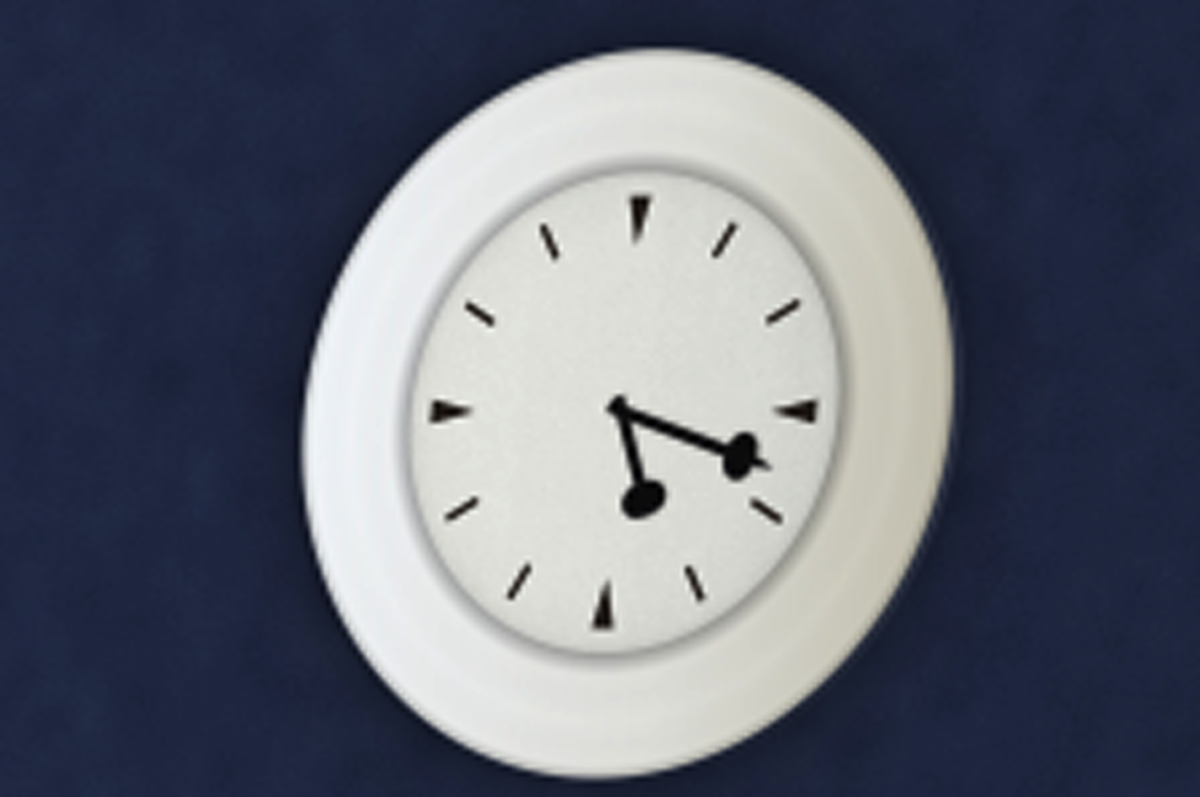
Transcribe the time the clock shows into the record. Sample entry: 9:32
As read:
5:18
